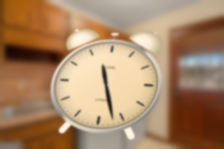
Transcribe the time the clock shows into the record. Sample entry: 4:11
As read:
11:27
